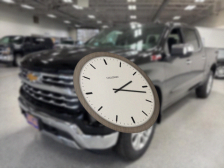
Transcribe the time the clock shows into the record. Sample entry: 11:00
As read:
2:17
